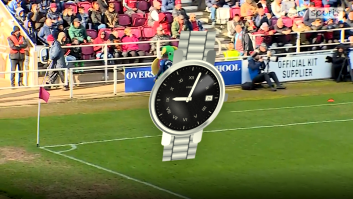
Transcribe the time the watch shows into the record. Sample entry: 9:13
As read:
9:03
